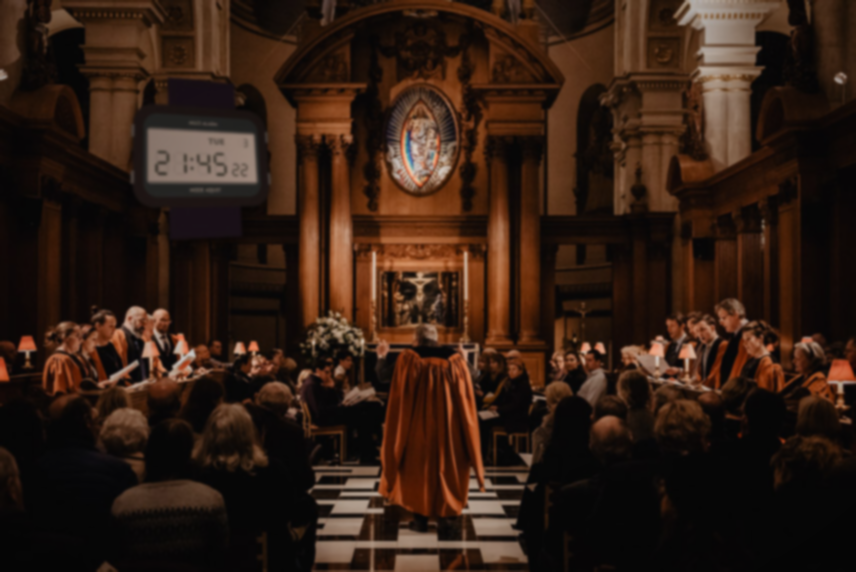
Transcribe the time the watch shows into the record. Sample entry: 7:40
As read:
21:45
